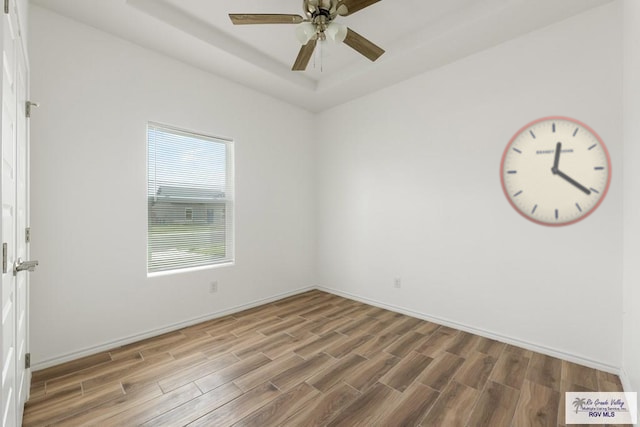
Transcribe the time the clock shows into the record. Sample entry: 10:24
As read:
12:21
